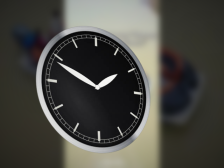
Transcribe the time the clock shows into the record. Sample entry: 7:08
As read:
1:49
